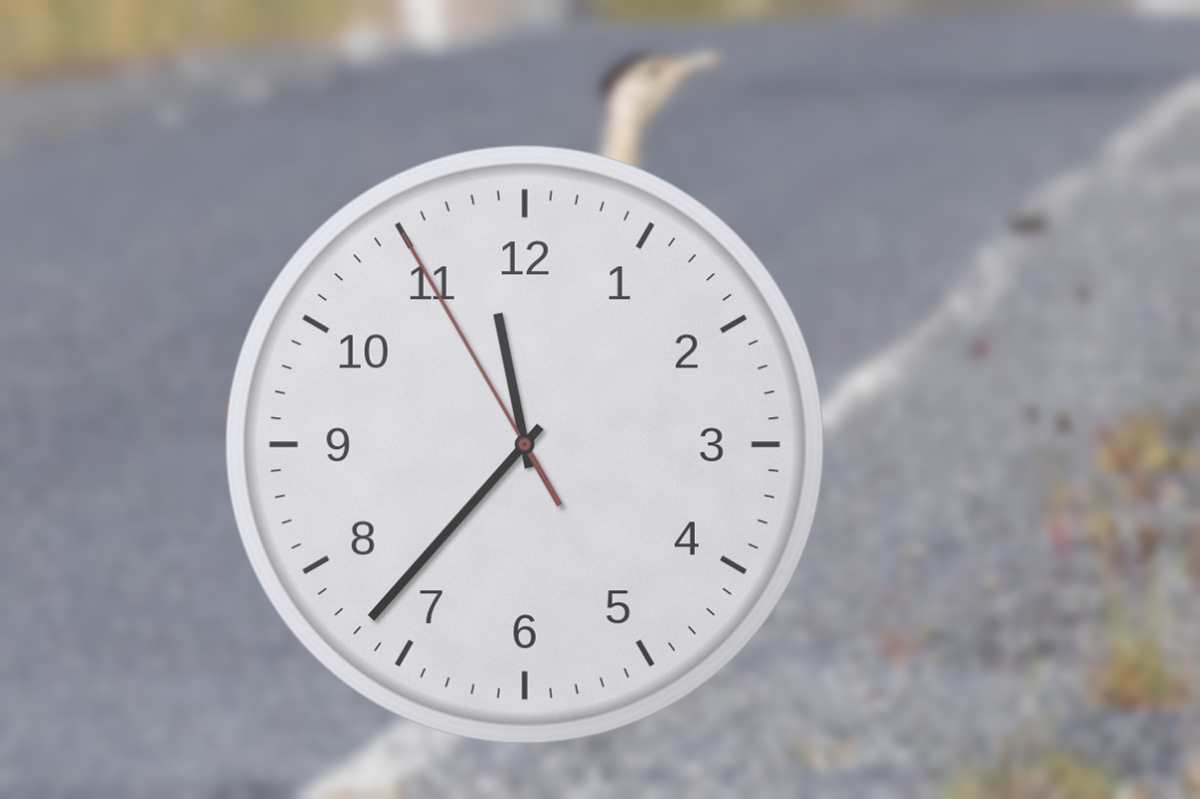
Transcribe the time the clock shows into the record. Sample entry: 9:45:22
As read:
11:36:55
